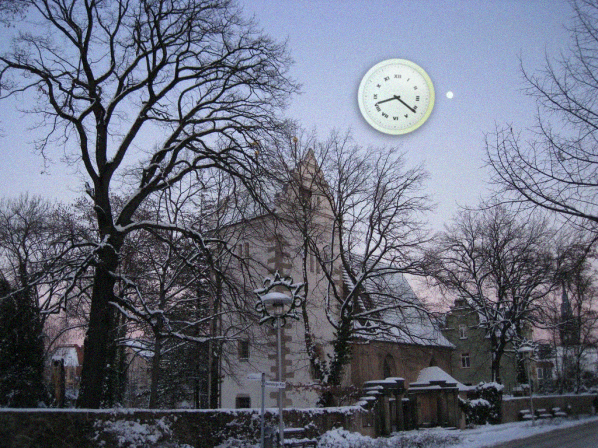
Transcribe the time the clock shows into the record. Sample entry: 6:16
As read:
8:21
